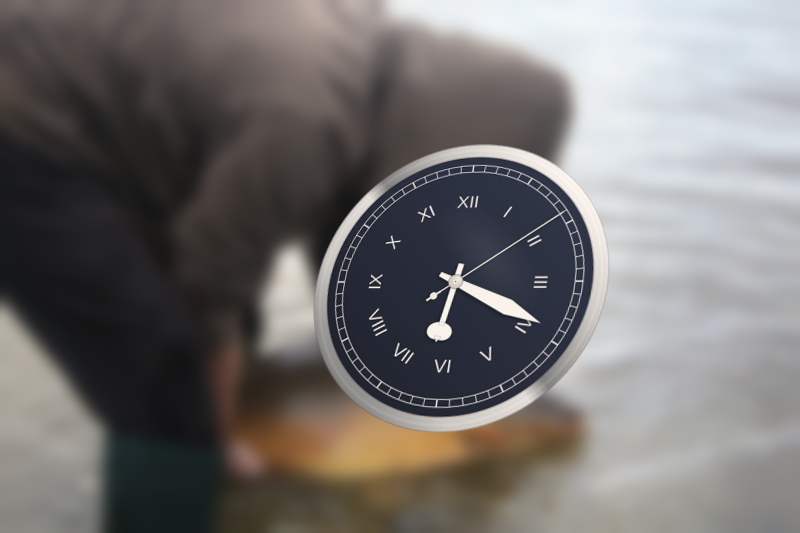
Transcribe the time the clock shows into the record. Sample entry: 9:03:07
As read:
6:19:09
